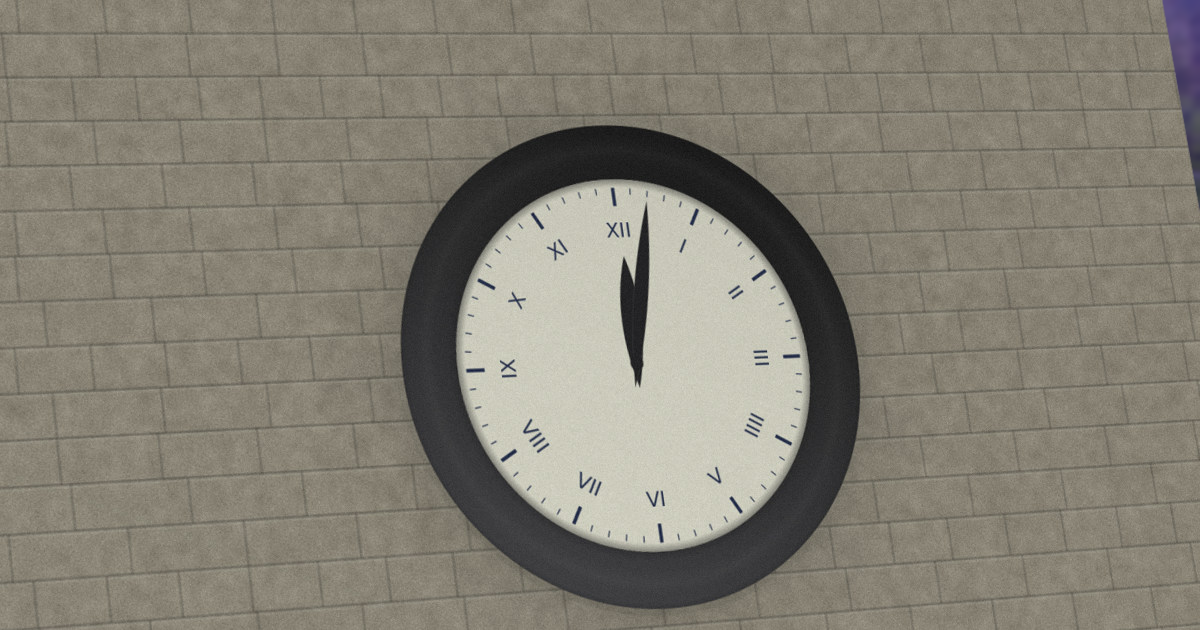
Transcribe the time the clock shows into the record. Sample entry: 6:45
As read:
12:02
